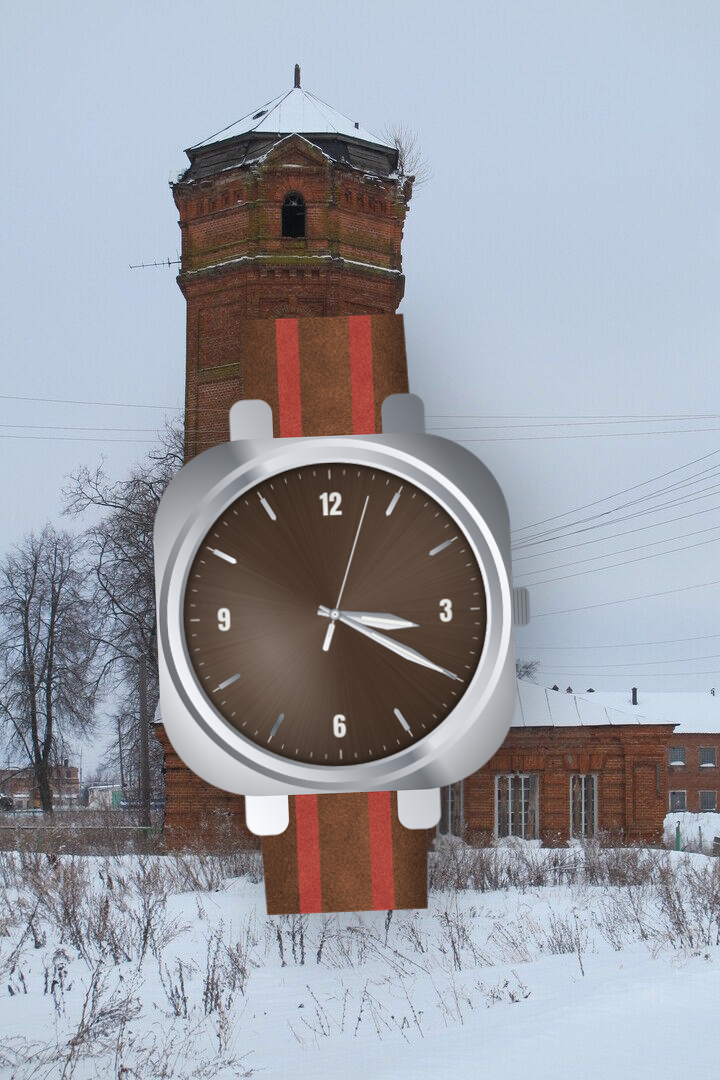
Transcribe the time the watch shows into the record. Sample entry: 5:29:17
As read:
3:20:03
